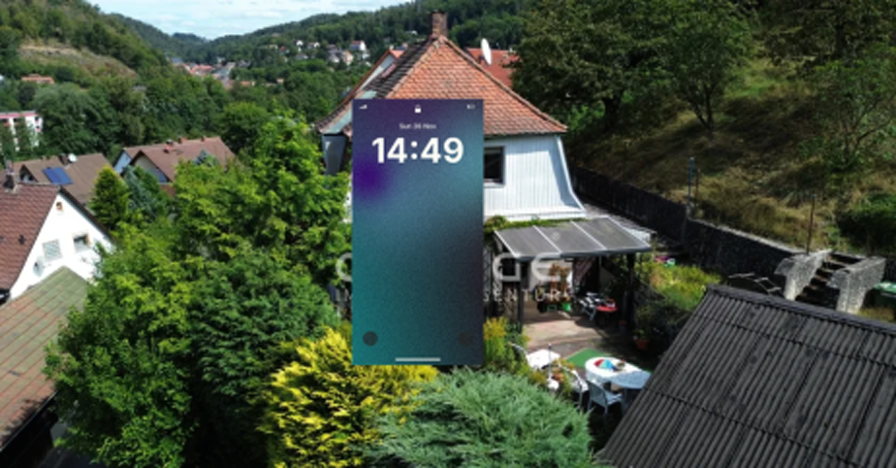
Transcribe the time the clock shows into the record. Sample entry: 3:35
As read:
14:49
